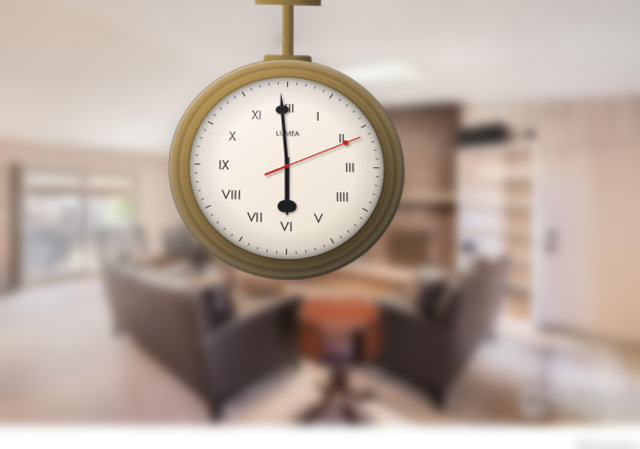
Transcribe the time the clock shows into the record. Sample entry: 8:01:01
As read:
5:59:11
